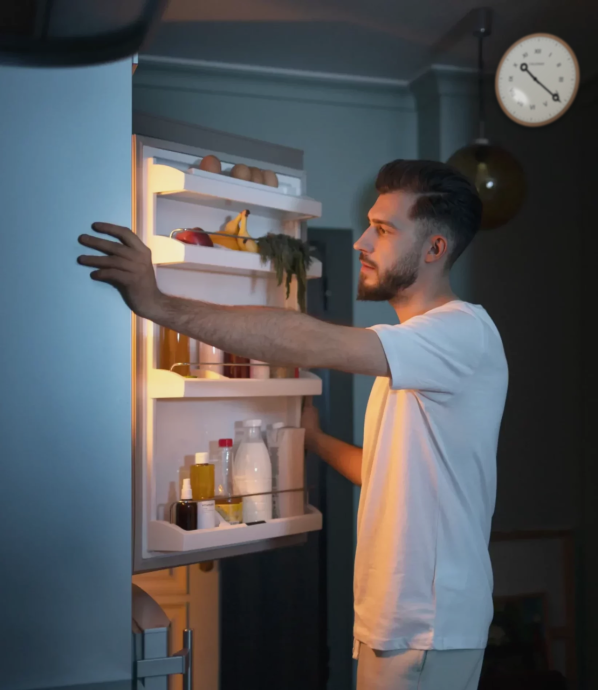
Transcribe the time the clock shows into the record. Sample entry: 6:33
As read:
10:21
